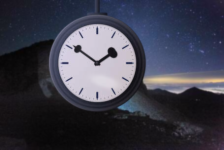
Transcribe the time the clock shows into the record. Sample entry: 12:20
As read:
1:51
